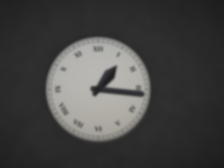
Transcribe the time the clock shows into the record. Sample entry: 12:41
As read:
1:16
